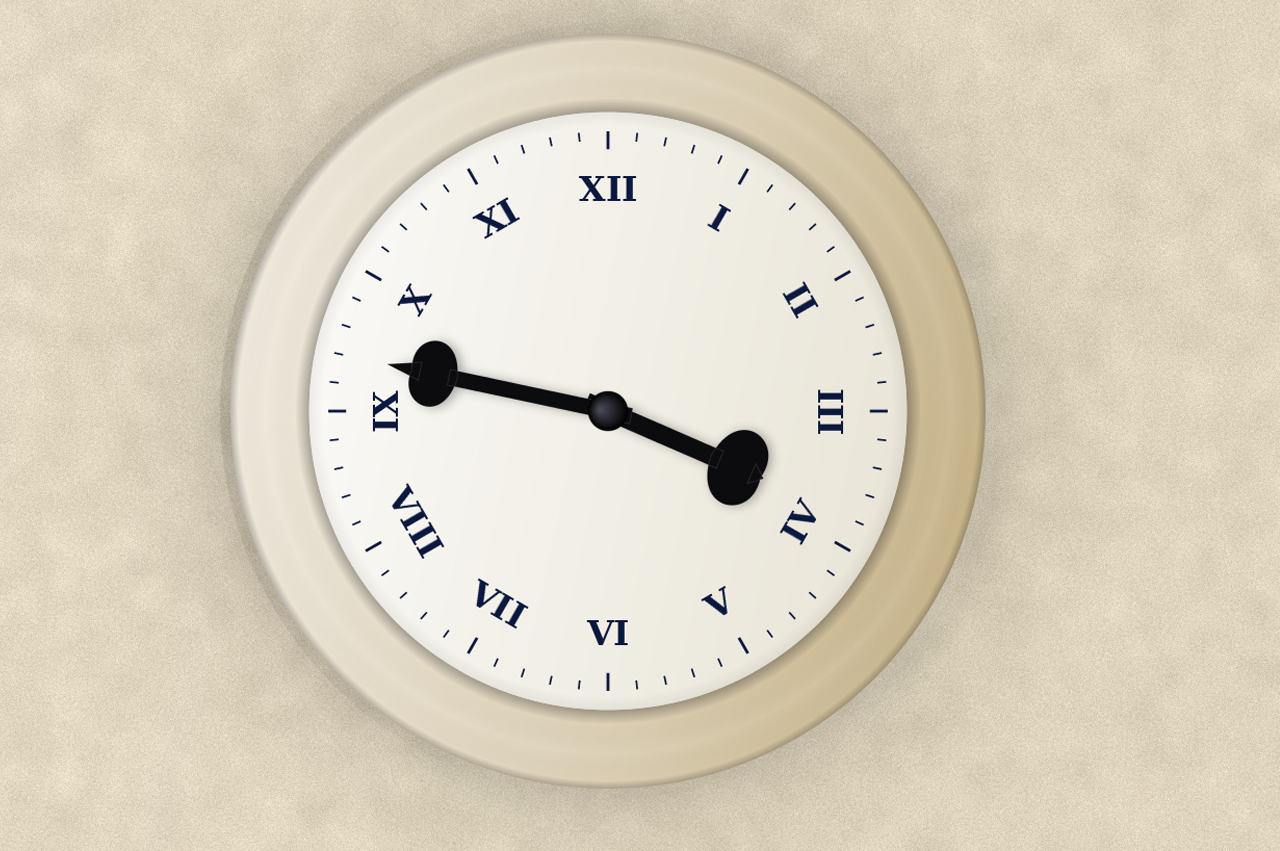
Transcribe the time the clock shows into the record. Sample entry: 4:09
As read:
3:47
